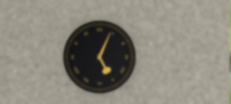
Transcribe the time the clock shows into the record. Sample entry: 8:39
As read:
5:04
